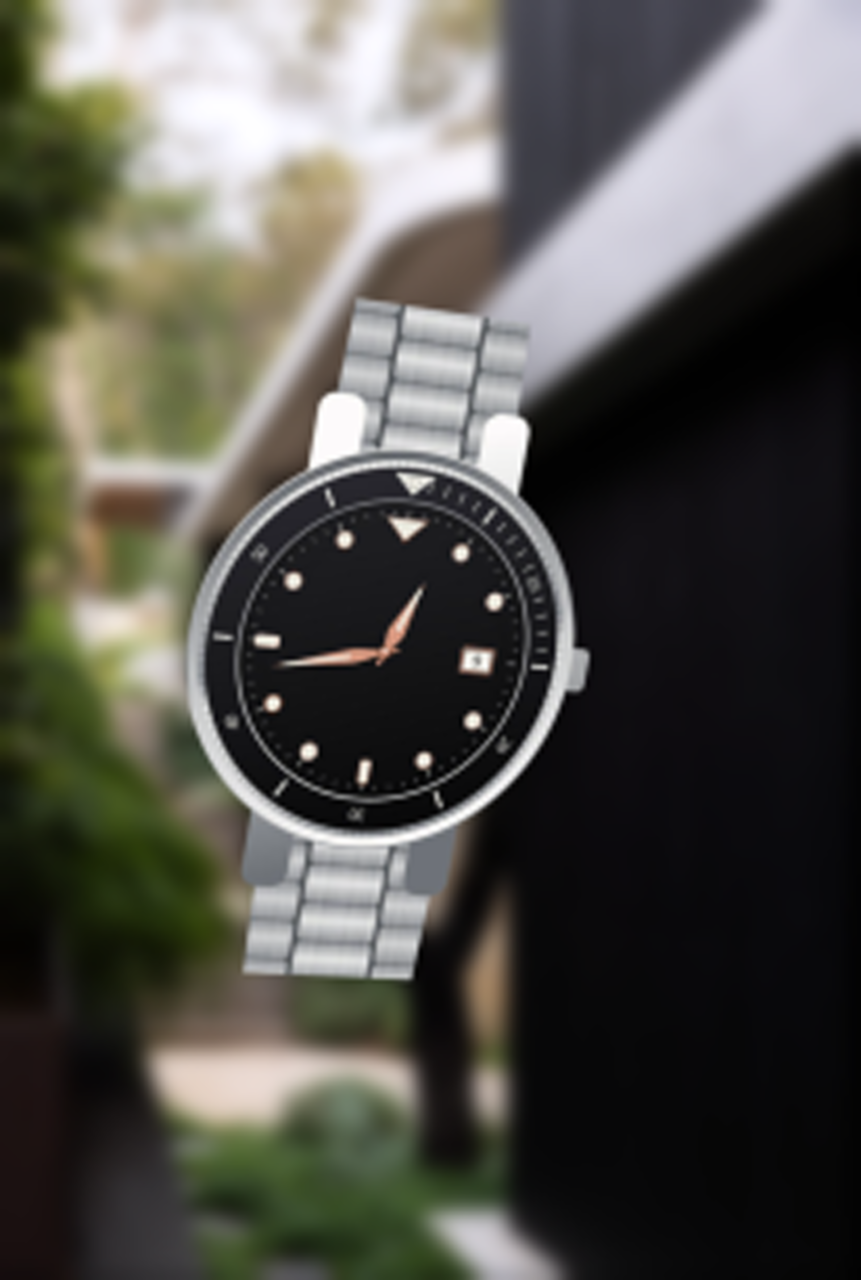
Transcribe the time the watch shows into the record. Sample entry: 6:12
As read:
12:43
